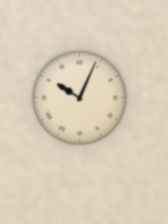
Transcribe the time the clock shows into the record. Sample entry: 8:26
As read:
10:04
